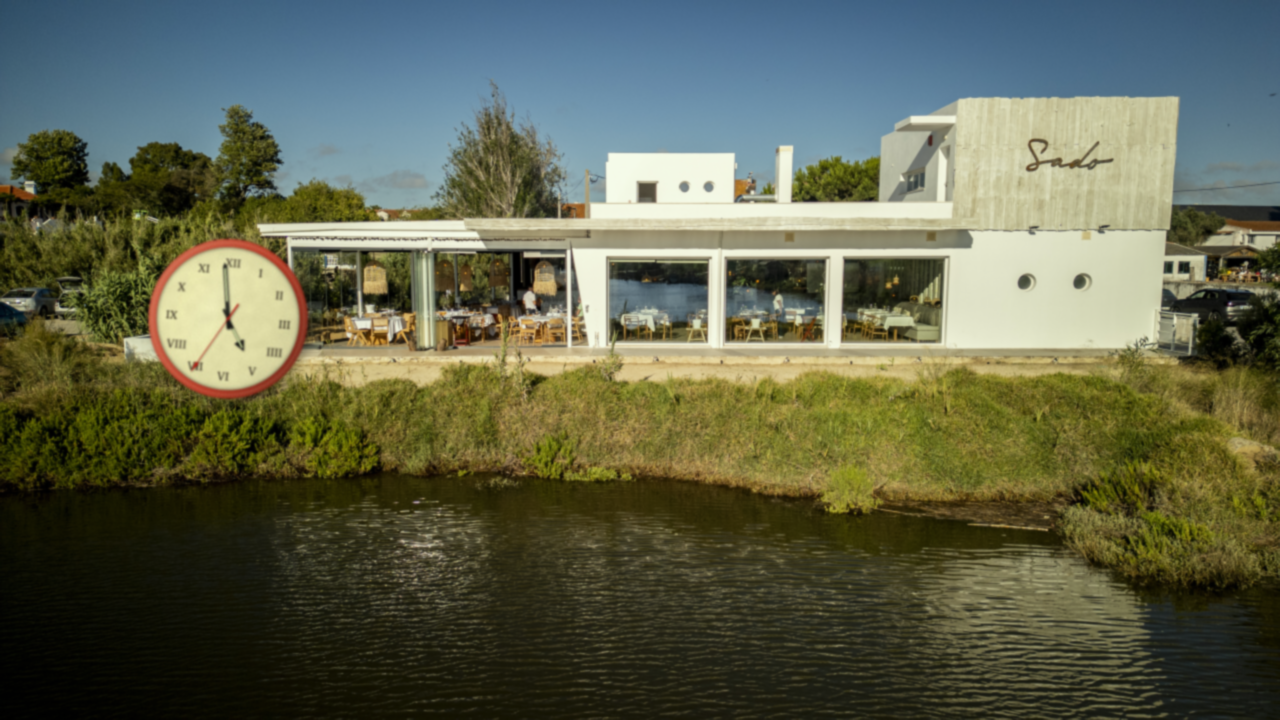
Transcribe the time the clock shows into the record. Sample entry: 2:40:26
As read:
4:58:35
